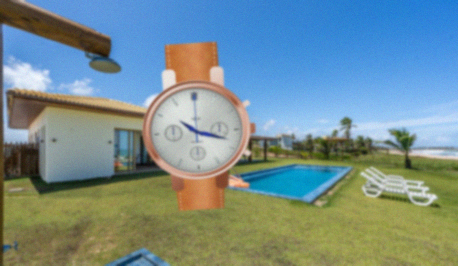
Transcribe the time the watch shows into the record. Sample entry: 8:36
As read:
10:18
